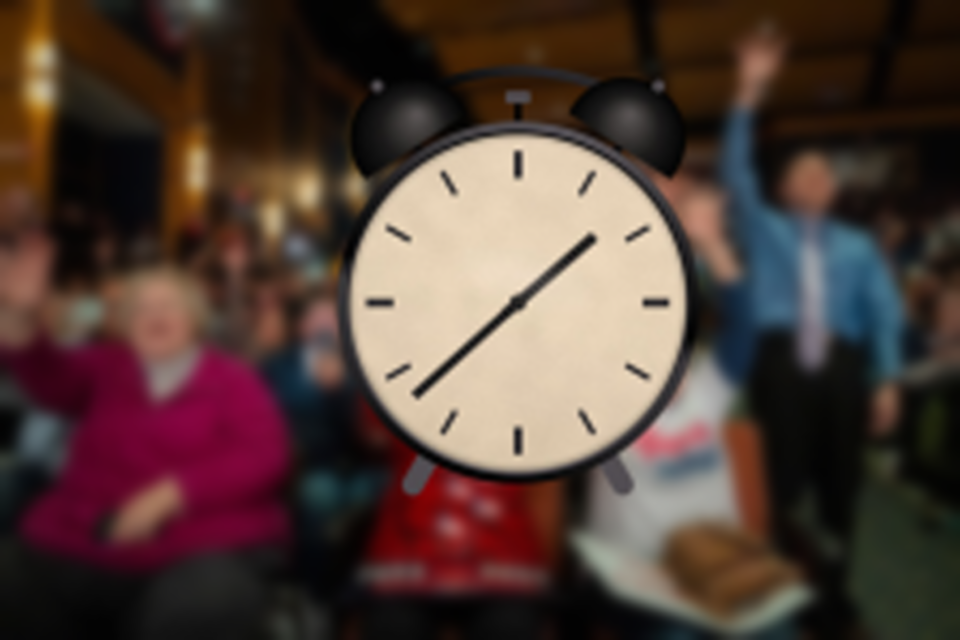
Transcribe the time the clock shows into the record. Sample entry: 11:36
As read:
1:38
